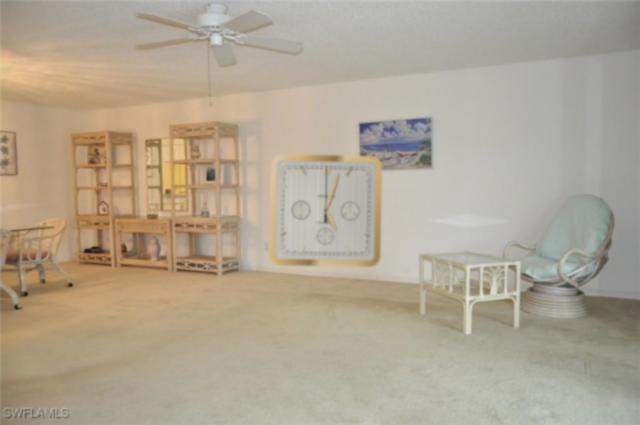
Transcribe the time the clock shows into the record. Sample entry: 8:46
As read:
5:03
